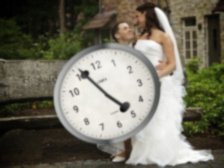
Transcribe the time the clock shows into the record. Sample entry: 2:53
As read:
4:56
